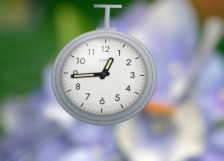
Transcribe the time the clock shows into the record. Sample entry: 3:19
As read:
12:44
